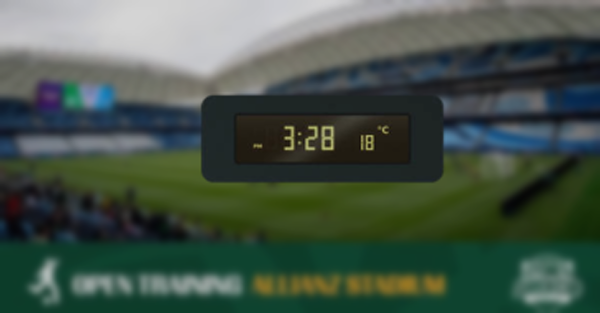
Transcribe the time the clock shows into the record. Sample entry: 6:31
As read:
3:28
